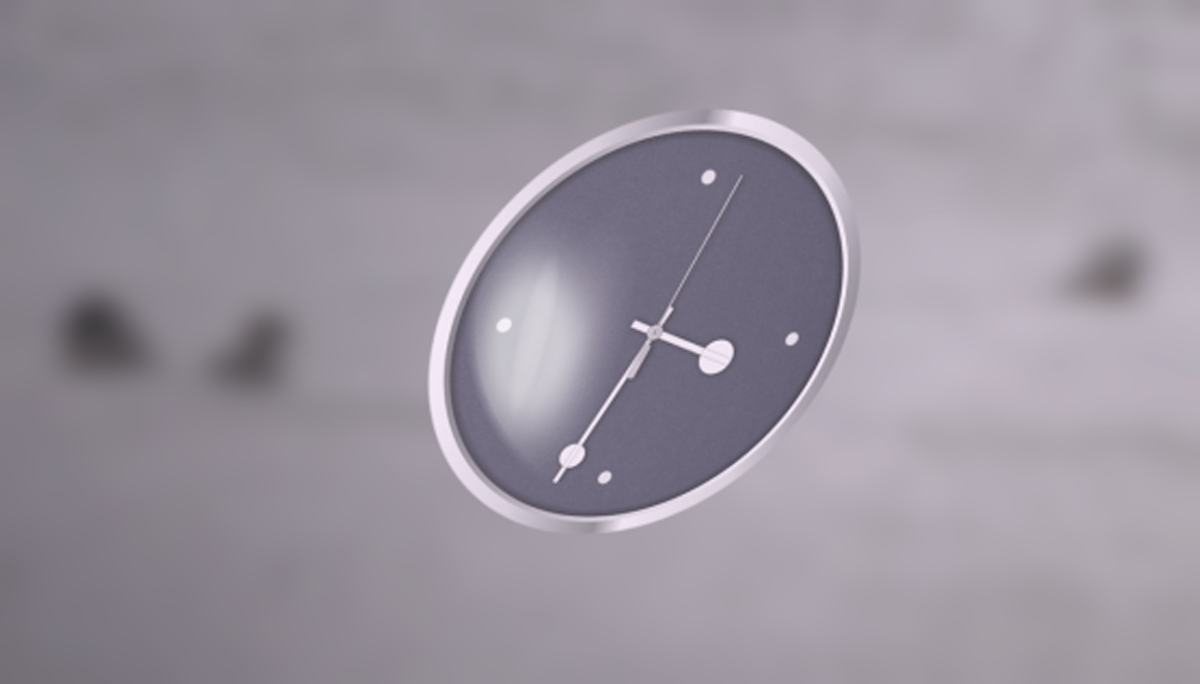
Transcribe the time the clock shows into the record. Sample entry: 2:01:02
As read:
3:33:02
